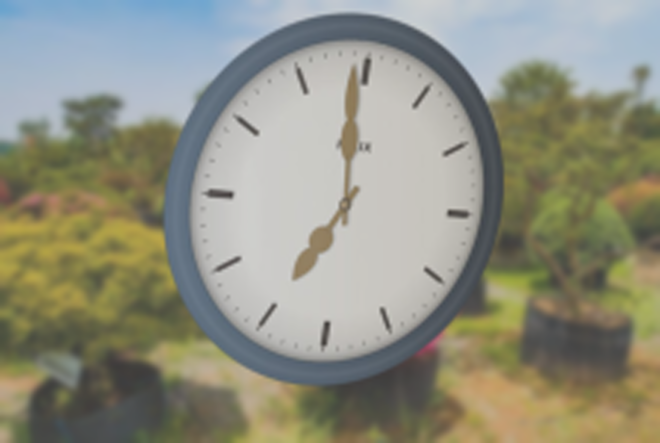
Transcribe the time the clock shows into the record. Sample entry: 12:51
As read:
6:59
